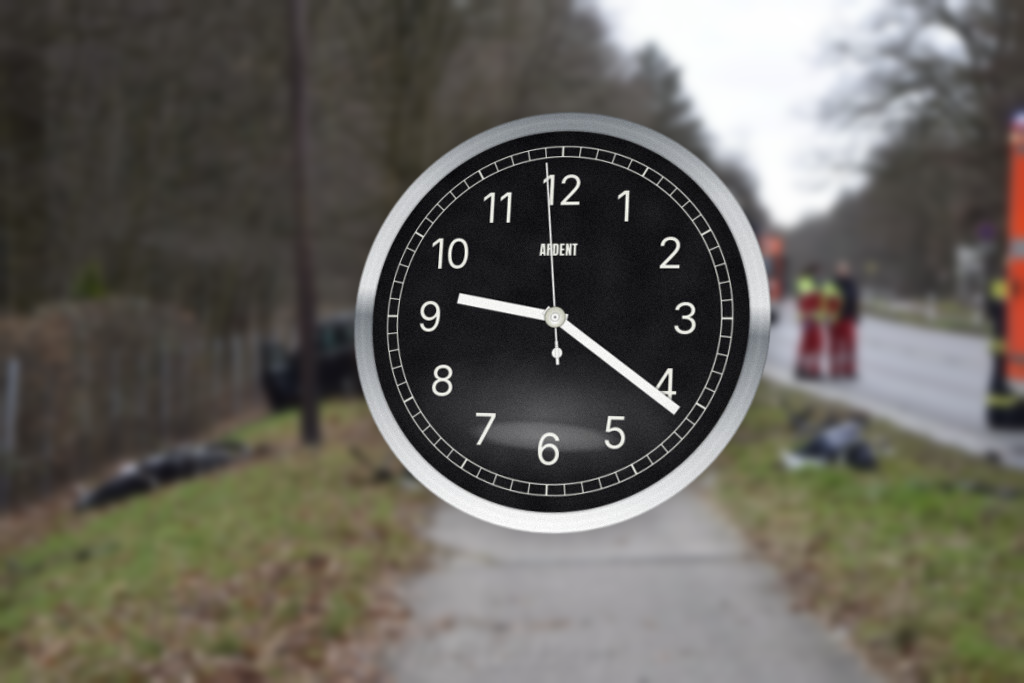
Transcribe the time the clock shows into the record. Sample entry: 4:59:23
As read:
9:20:59
